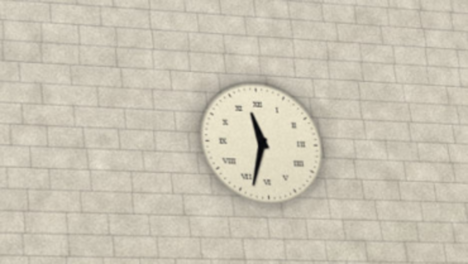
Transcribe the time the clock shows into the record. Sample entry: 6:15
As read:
11:33
